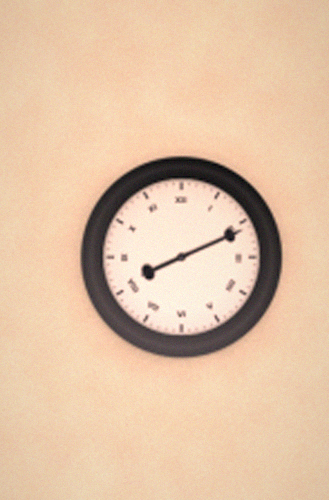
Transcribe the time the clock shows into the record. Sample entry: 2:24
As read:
8:11
